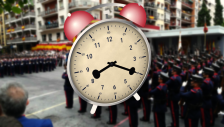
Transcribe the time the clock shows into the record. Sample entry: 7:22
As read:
8:20
